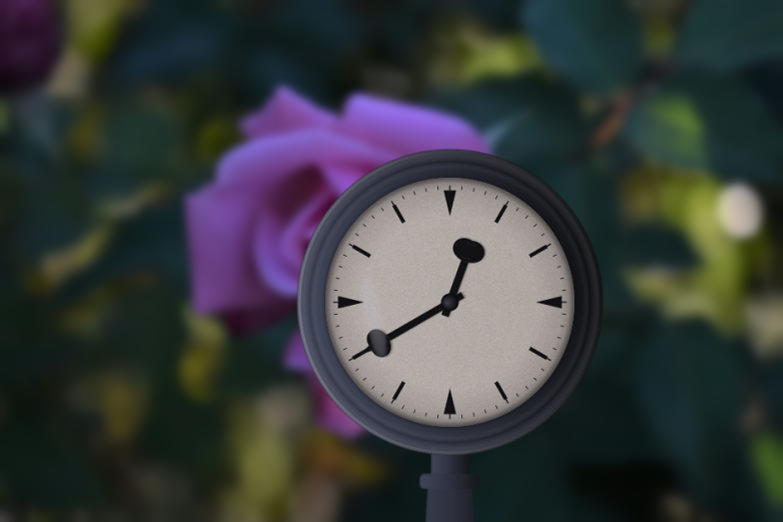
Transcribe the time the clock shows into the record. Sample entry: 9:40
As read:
12:40
